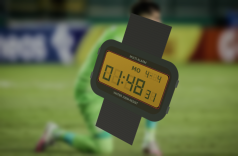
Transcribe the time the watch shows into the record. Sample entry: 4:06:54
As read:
1:48:31
